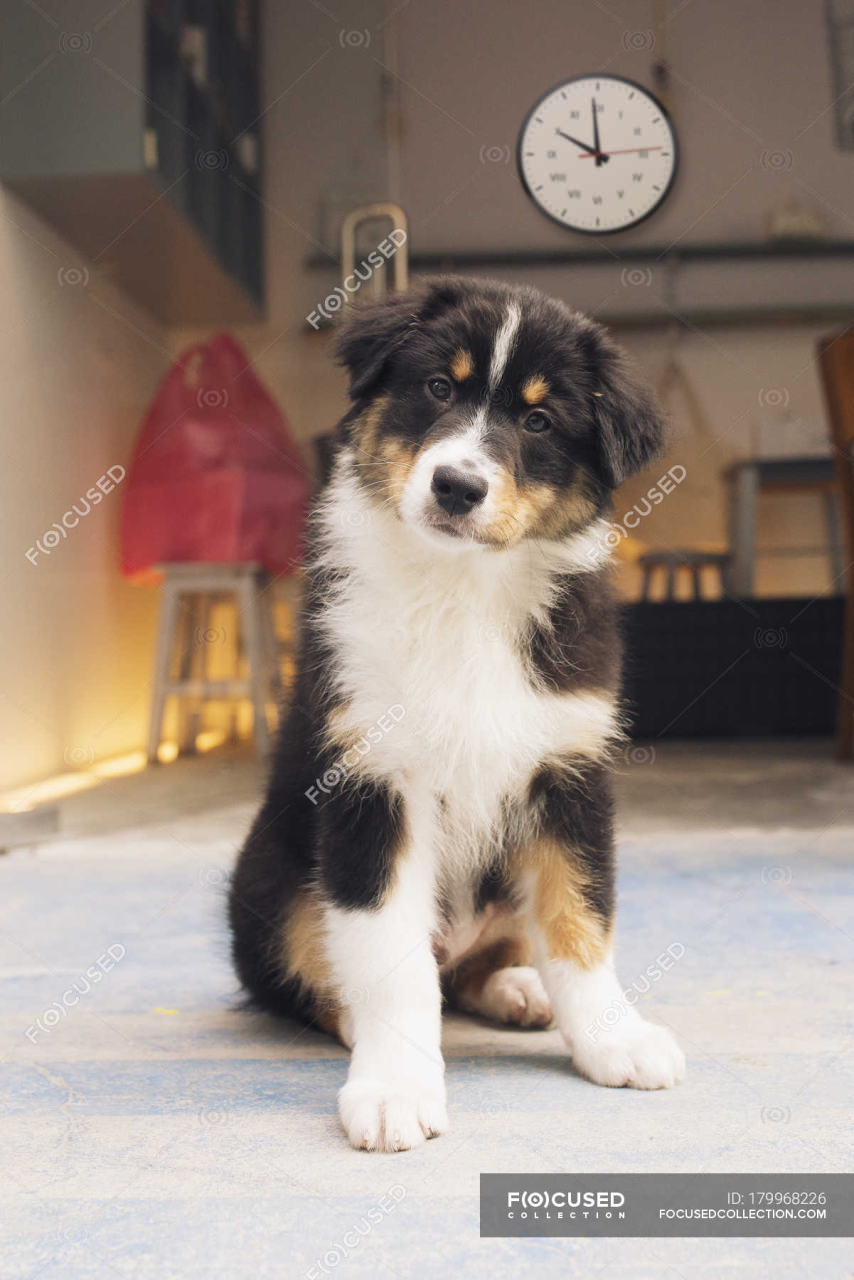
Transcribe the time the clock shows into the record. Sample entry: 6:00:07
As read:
9:59:14
